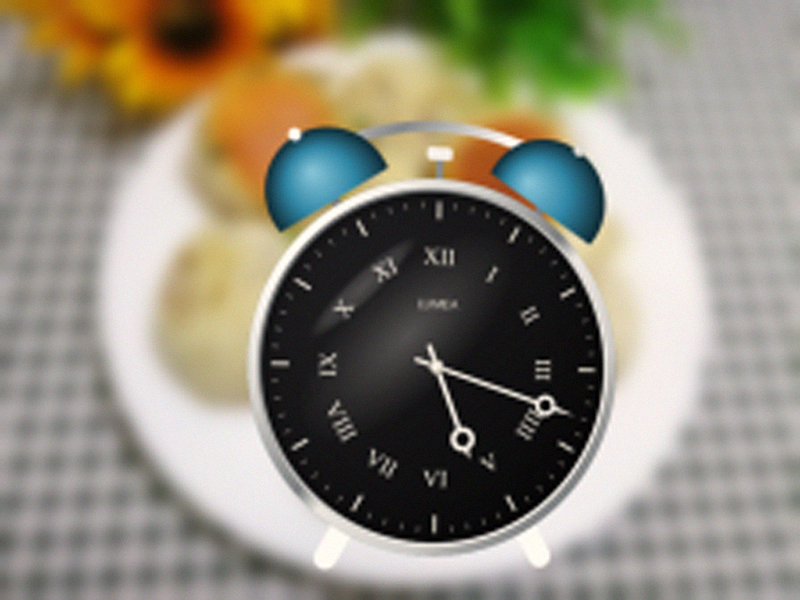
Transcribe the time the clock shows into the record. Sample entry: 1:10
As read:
5:18
